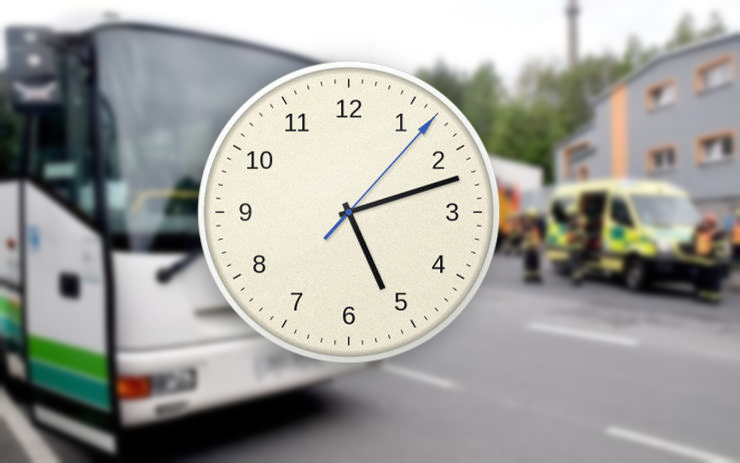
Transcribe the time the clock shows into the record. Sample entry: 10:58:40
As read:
5:12:07
